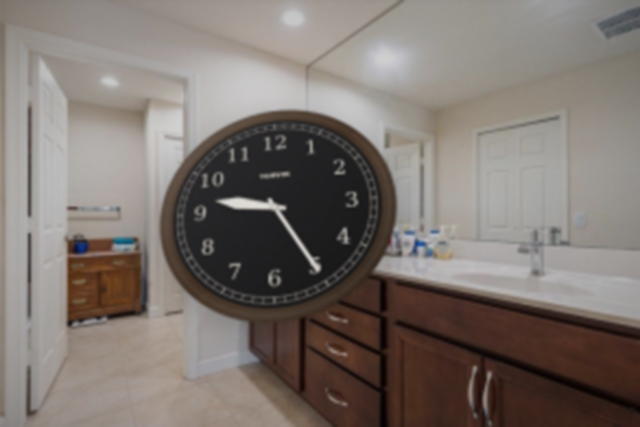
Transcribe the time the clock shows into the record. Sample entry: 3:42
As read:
9:25
